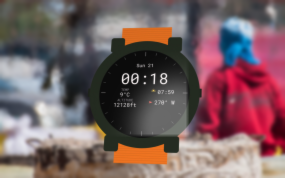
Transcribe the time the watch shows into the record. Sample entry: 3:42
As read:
0:18
